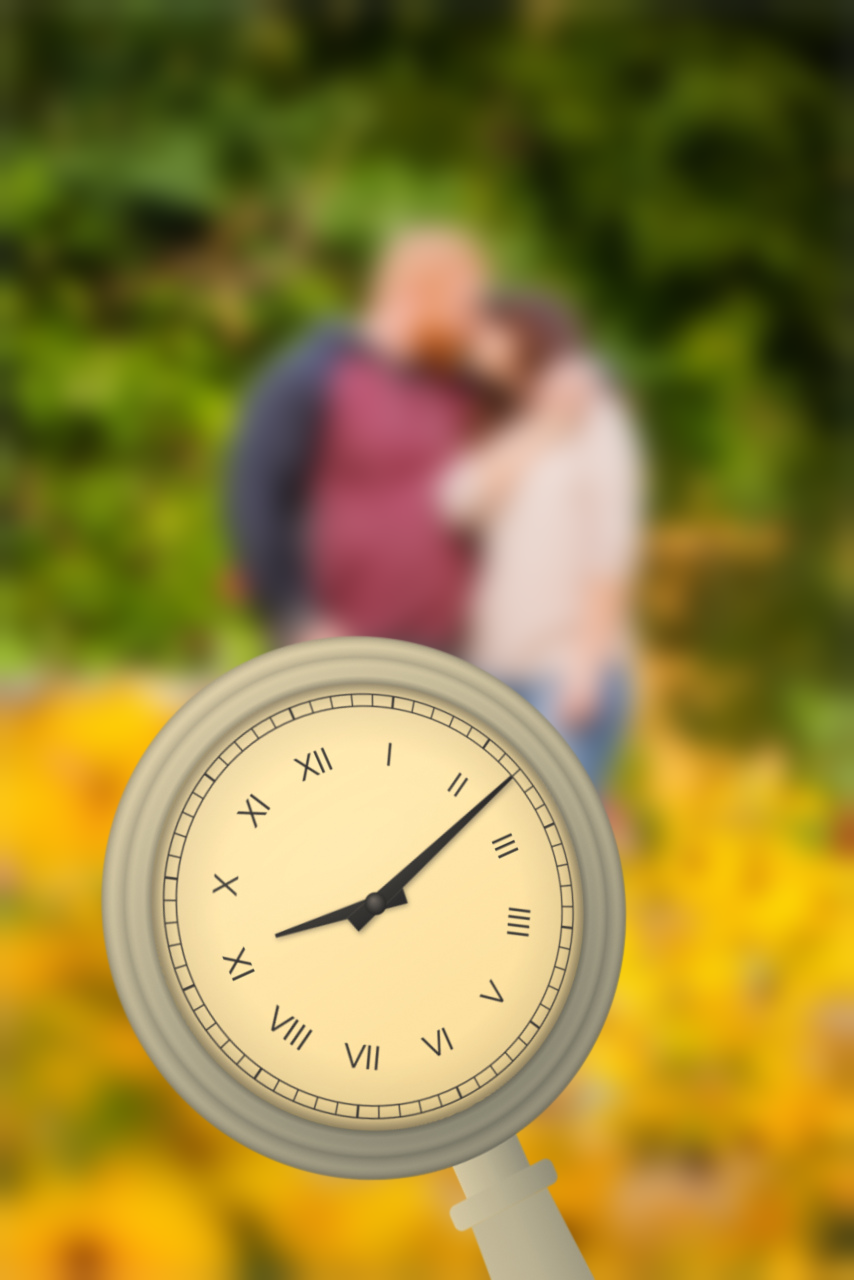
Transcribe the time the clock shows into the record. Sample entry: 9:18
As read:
9:12
